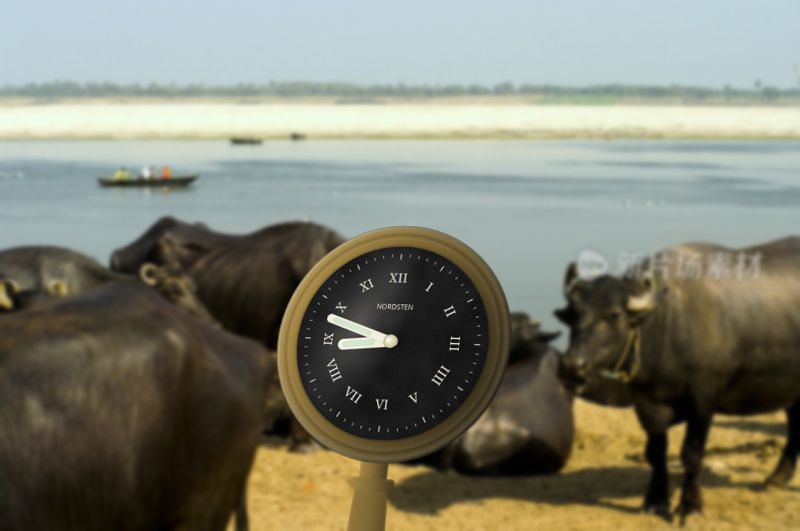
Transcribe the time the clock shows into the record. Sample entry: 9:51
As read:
8:48
